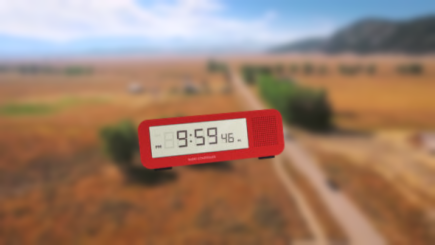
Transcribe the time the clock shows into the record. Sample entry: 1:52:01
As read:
9:59:46
